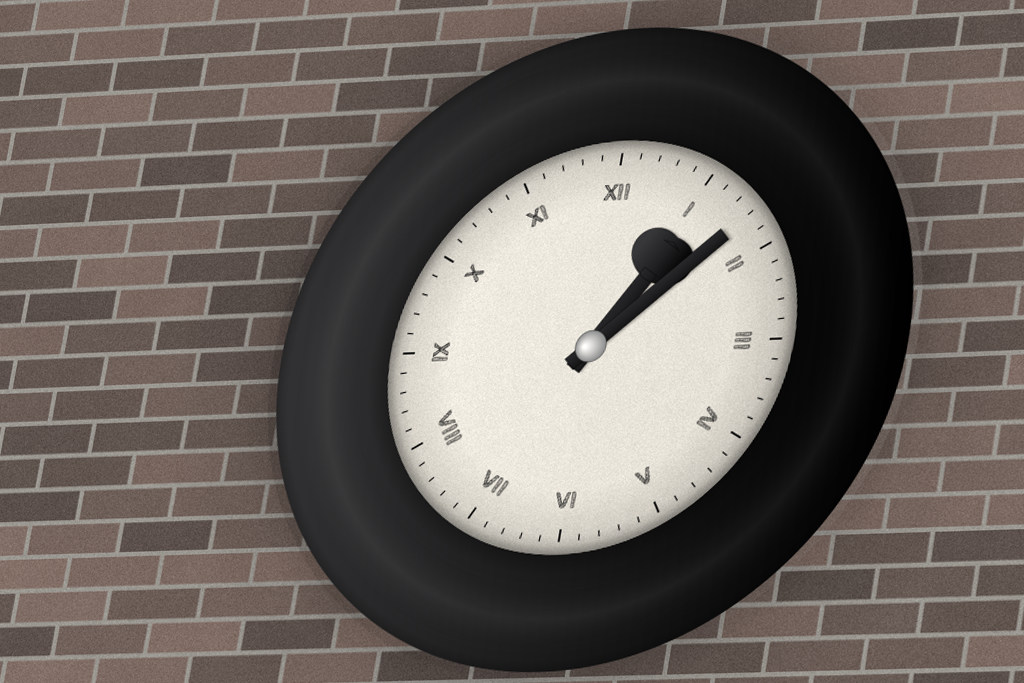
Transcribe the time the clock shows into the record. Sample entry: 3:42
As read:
1:08
